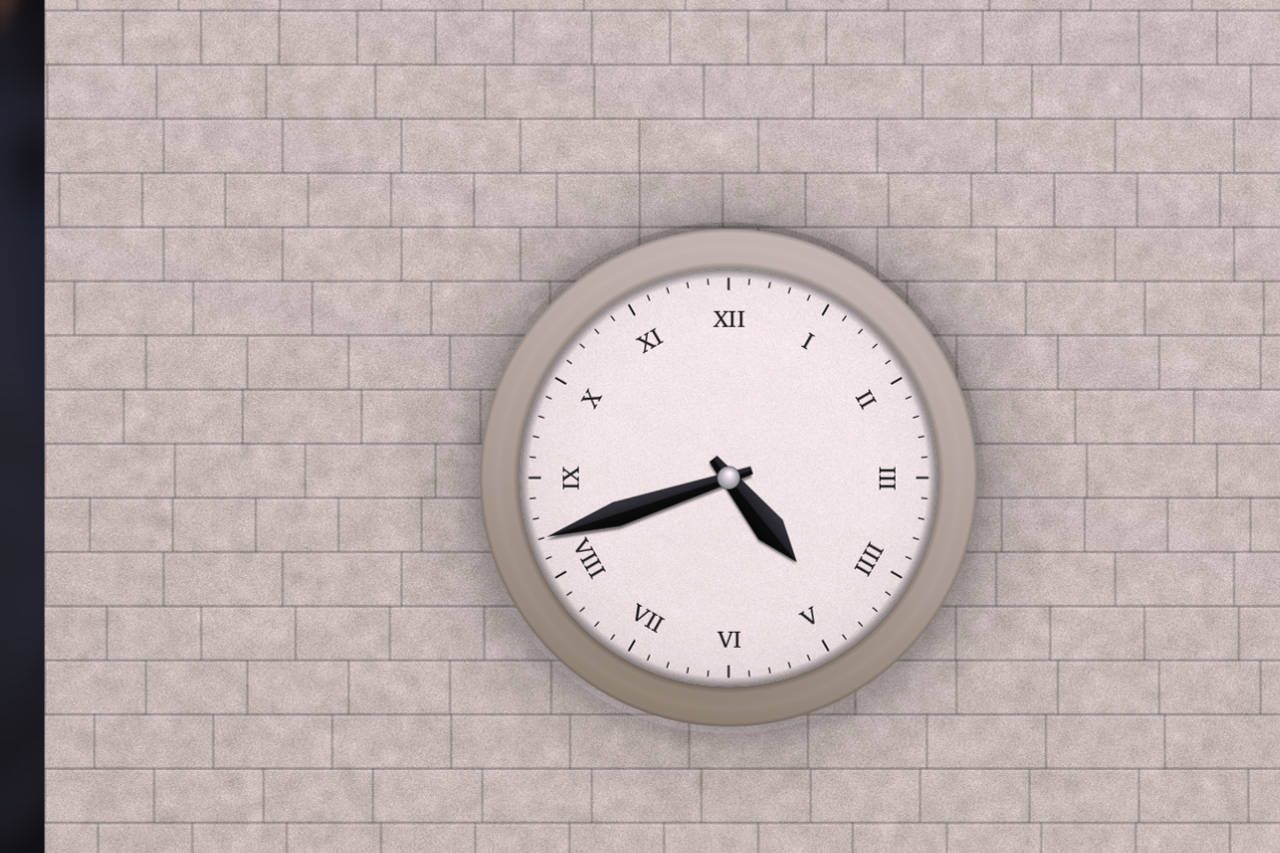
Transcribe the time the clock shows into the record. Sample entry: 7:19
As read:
4:42
